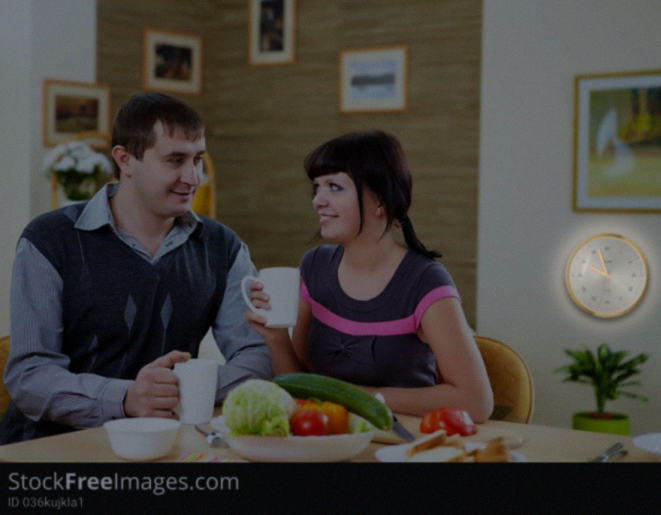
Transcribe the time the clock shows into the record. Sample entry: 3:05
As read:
9:57
